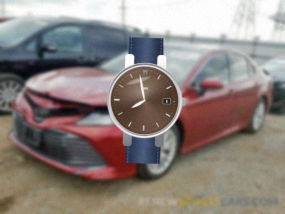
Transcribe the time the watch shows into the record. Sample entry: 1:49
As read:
7:58
